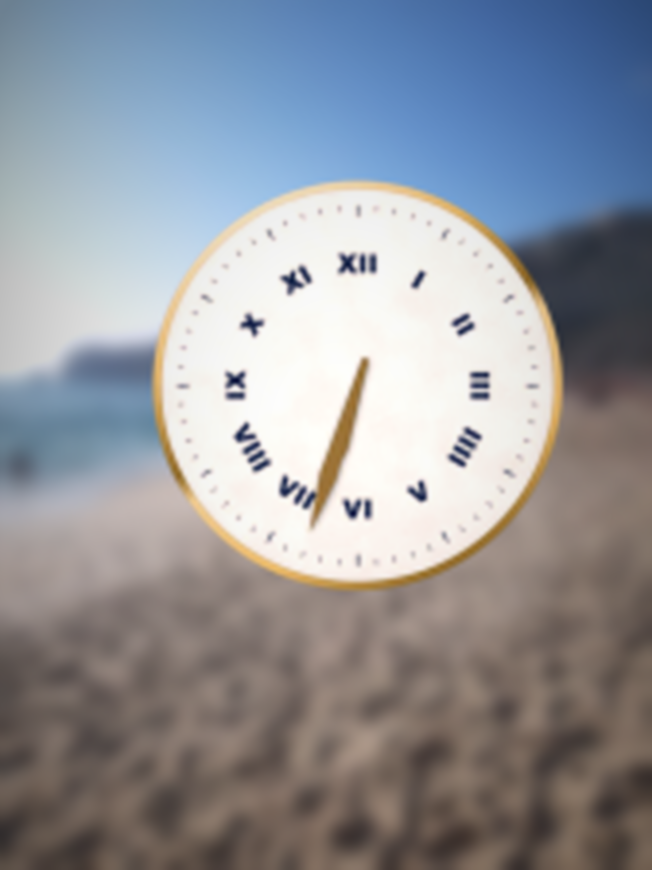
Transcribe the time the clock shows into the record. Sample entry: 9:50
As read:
6:33
